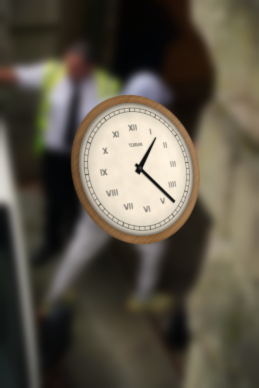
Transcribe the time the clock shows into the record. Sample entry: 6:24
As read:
1:23
